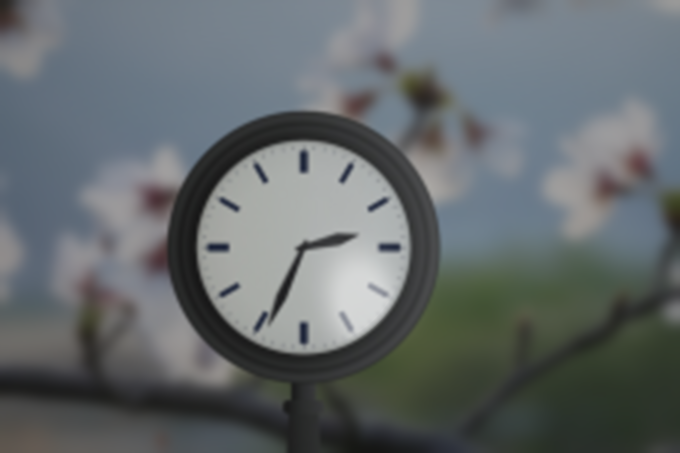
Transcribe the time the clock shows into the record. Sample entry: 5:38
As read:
2:34
